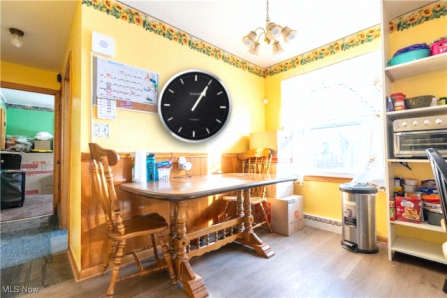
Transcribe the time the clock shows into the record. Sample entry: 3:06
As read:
1:05
